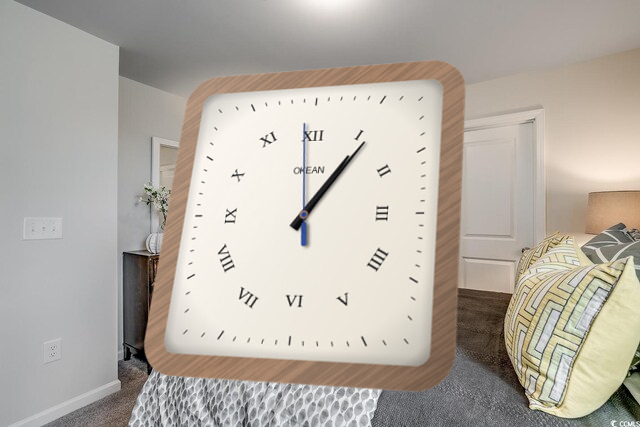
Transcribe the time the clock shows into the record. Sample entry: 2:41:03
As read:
1:05:59
